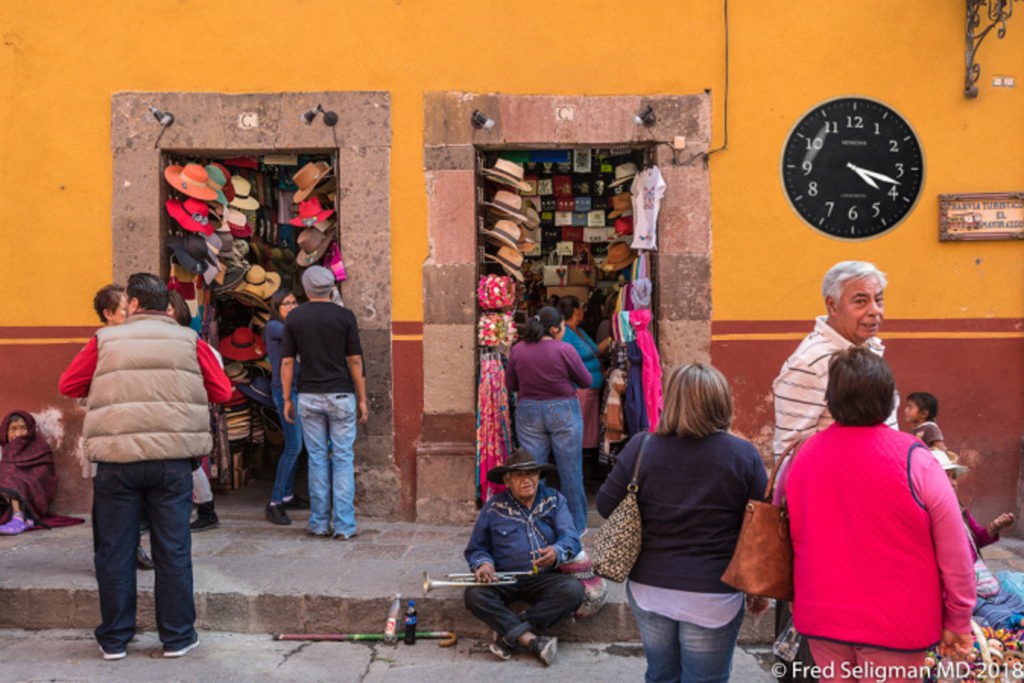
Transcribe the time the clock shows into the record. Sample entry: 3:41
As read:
4:18
